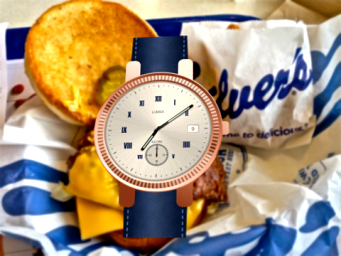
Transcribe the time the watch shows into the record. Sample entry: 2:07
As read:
7:09
